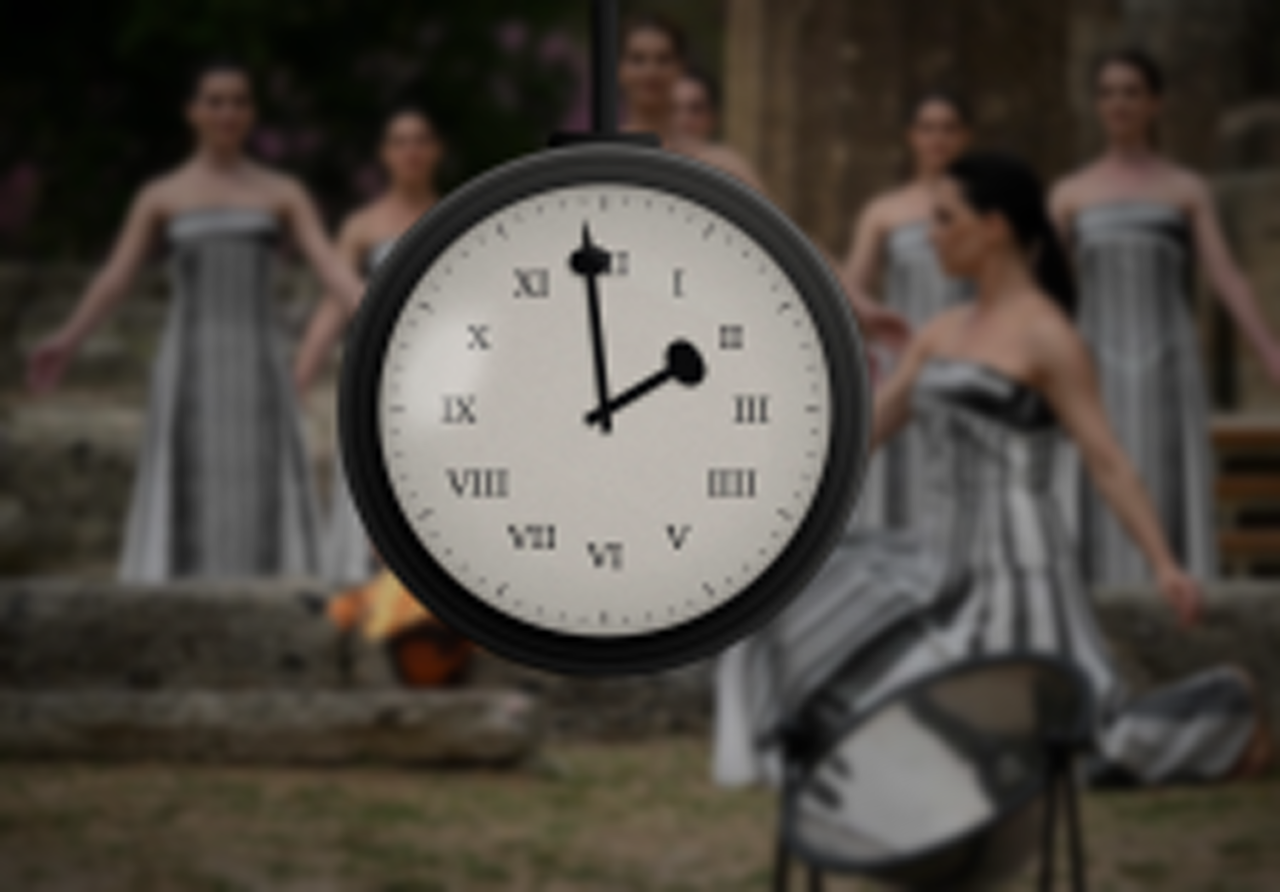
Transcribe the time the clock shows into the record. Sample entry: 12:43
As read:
1:59
